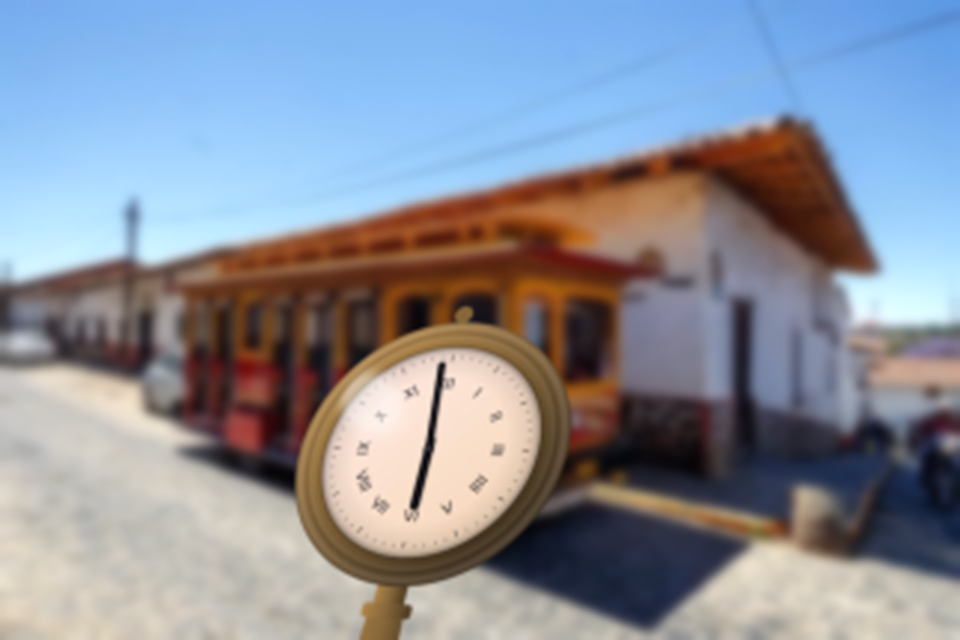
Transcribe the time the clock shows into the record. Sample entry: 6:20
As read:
5:59
